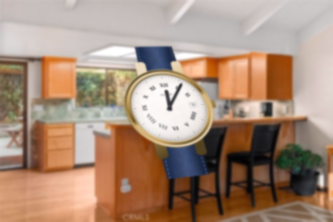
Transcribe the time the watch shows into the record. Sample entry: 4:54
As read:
12:06
